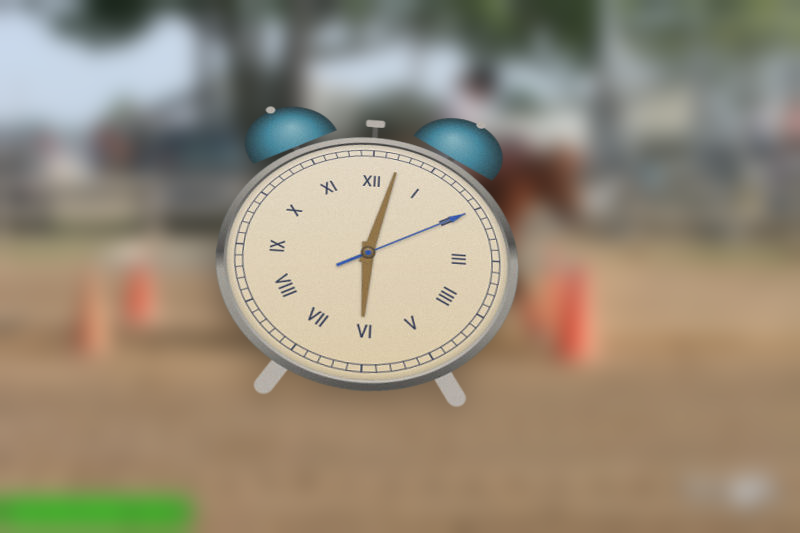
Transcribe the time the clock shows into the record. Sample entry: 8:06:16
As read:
6:02:10
